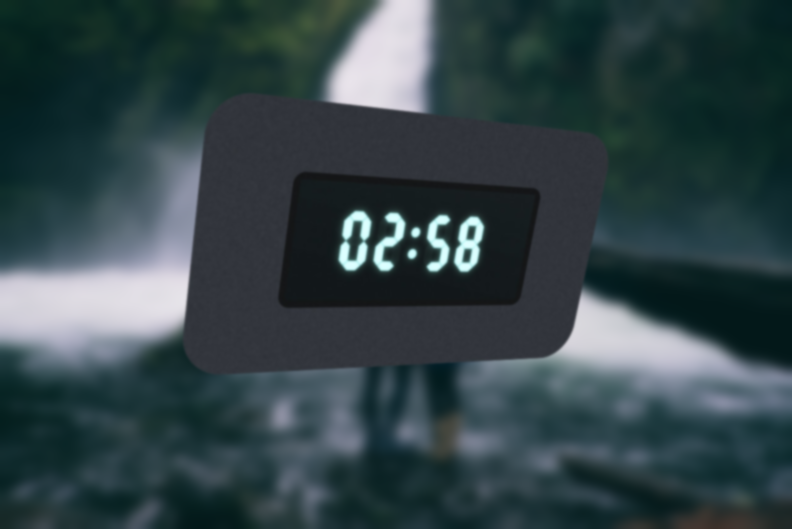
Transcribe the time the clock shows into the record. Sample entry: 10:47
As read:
2:58
